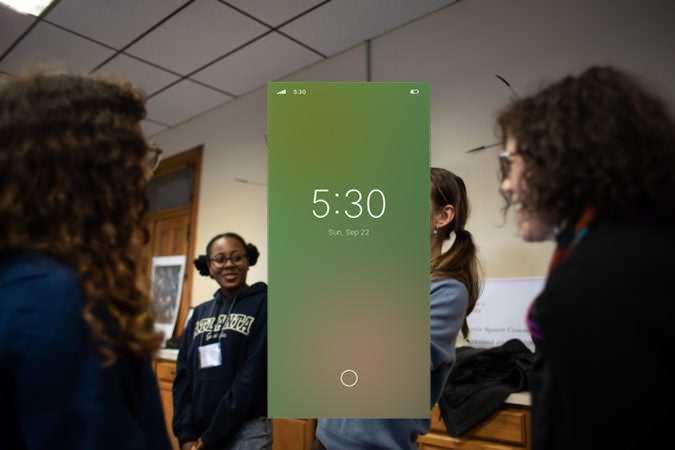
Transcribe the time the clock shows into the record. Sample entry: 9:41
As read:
5:30
